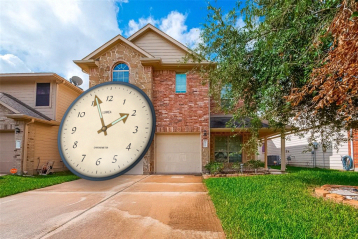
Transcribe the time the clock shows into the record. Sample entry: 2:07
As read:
1:56
